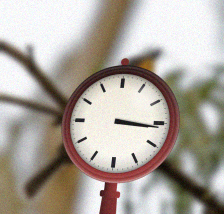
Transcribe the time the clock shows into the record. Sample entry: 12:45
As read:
3:16
